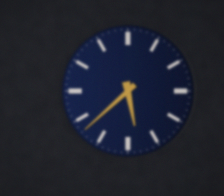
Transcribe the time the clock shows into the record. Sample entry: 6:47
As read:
5:38
